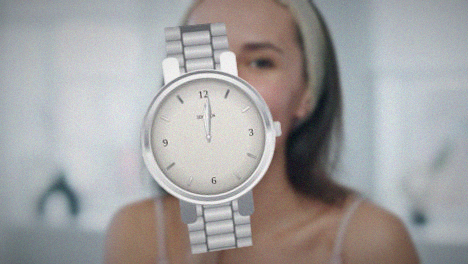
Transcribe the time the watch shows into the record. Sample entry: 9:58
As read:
12:01
